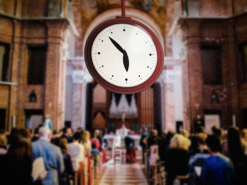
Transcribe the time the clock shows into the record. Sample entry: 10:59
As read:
5:53
